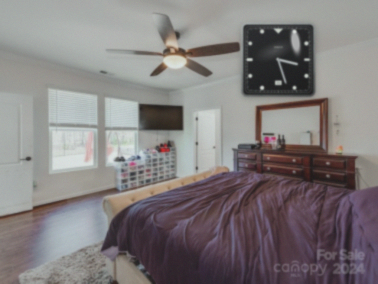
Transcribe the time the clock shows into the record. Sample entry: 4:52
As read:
3:27
